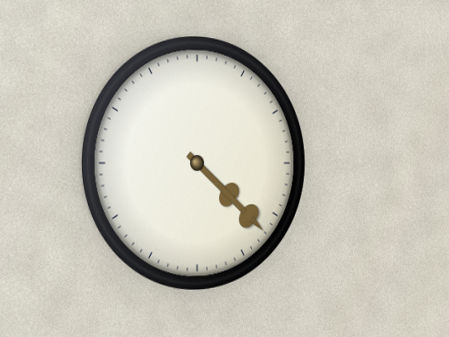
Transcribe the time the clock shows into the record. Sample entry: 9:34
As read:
4:22
